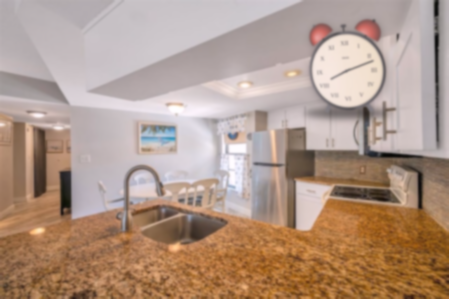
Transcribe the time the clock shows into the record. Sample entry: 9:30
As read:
8:12
